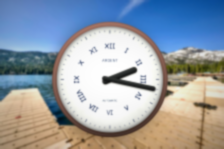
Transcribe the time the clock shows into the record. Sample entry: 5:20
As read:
2:17
